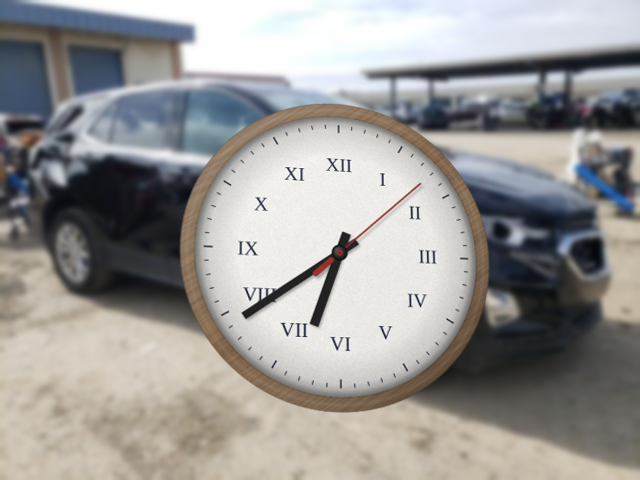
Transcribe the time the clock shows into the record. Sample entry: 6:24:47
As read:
6:39:08
